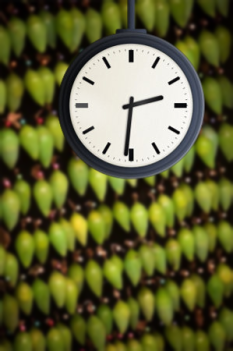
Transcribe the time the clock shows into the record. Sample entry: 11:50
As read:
2:31
